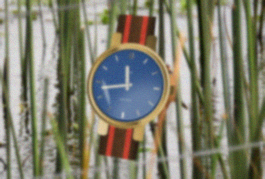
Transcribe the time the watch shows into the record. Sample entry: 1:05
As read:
11:43
